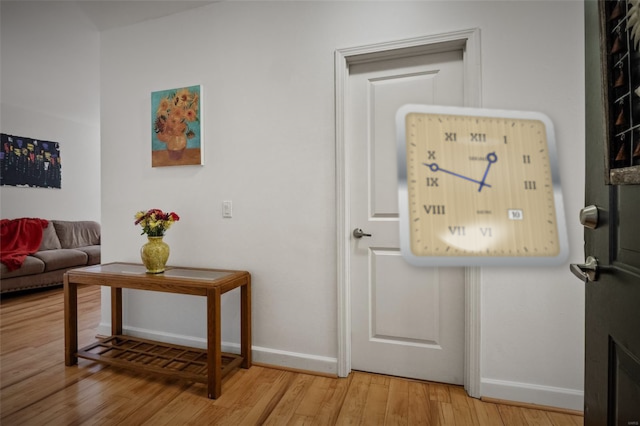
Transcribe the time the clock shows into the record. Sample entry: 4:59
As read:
12:48
